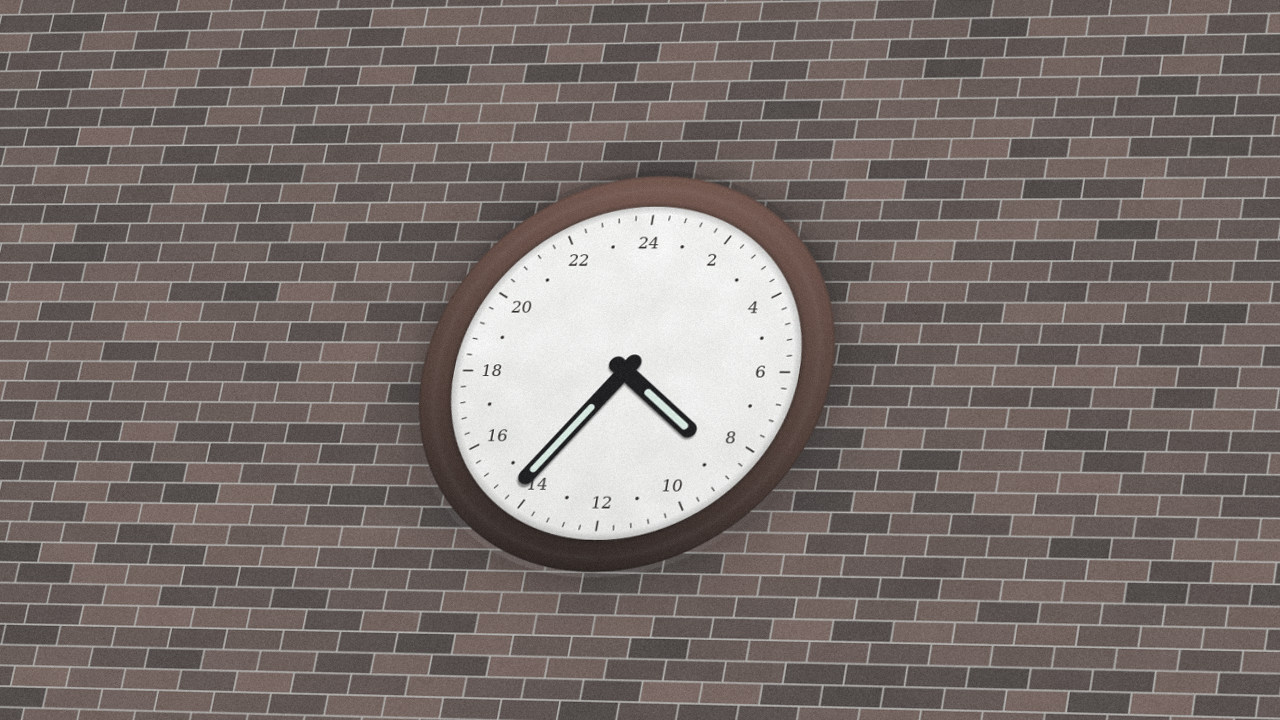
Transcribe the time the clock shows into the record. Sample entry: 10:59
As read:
8:36
